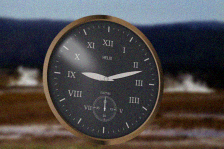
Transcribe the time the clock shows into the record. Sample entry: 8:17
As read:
9:12
